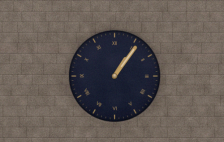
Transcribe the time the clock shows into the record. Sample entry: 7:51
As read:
1:06
